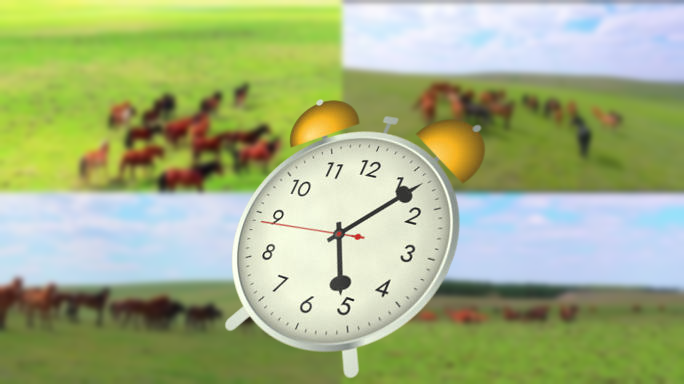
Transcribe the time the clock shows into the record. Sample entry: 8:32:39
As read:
5:06:44
